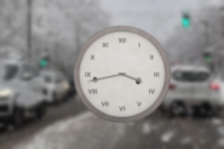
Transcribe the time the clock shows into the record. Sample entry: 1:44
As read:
3:43
